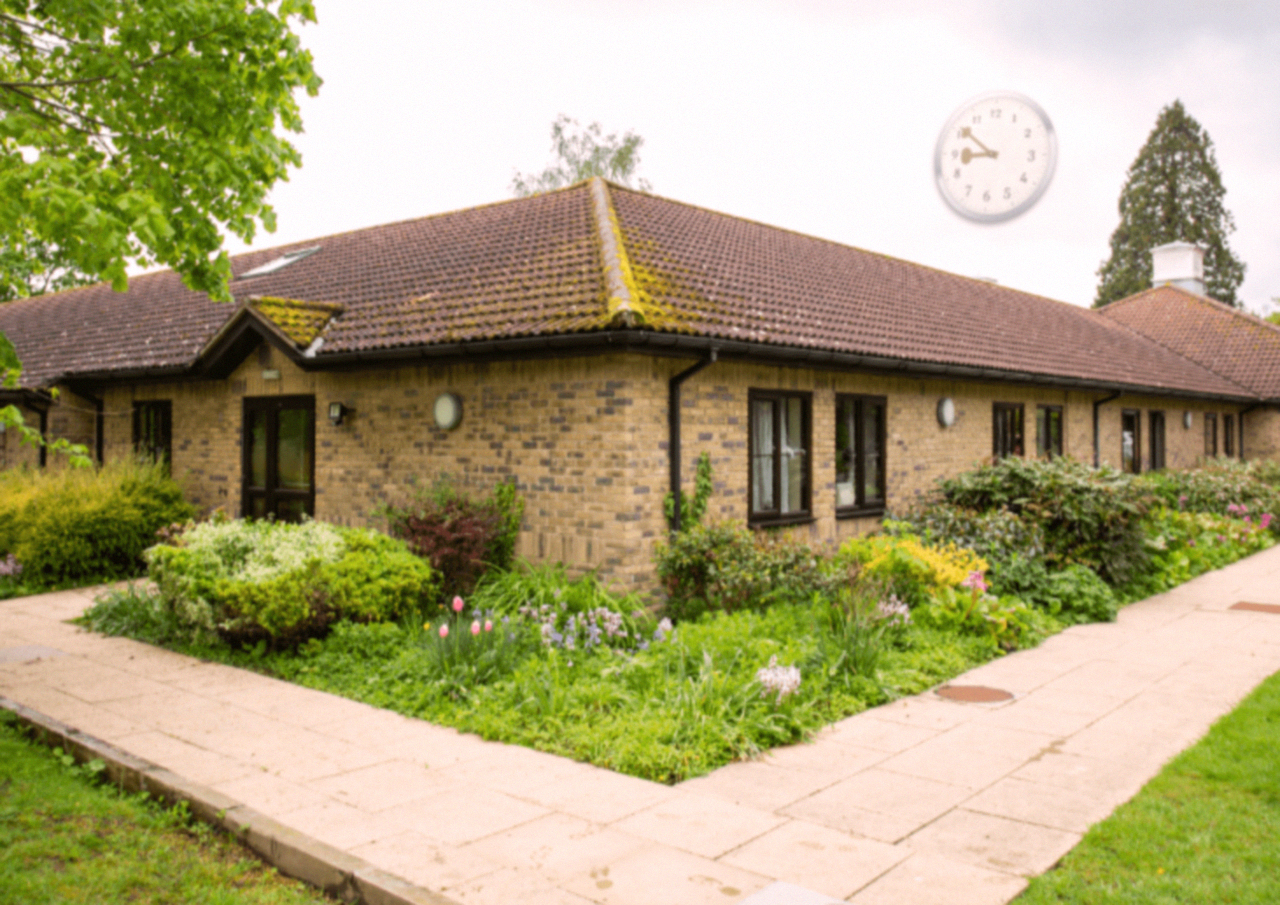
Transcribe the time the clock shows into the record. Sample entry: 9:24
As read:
8:51
